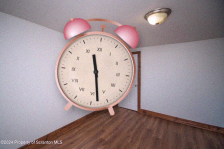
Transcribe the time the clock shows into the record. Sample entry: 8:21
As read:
11:28
